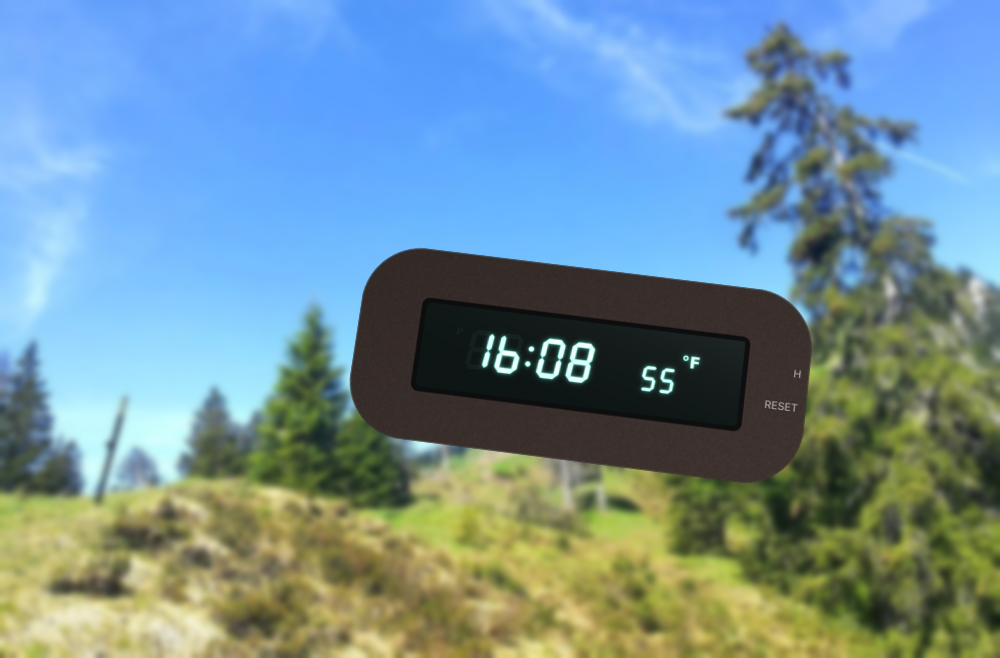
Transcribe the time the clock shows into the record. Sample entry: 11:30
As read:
16:08
